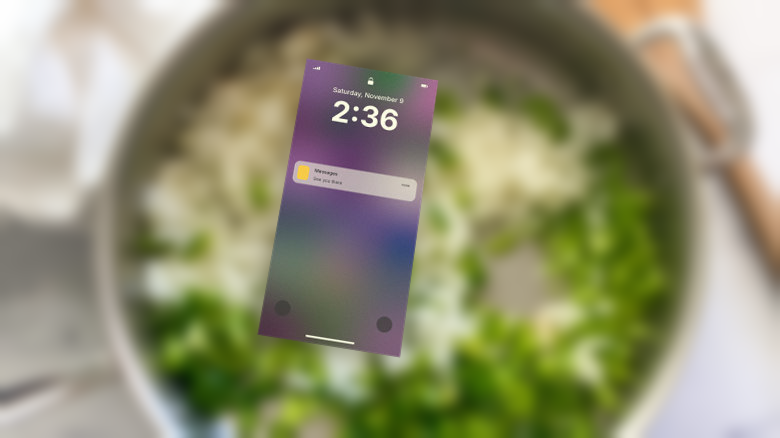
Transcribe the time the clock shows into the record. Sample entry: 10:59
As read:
2:36
